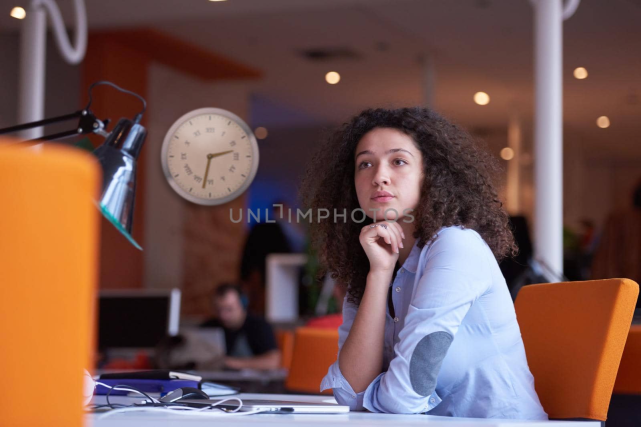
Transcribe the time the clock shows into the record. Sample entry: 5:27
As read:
2:32
